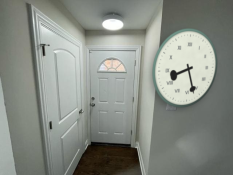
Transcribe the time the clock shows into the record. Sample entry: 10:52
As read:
8:27
